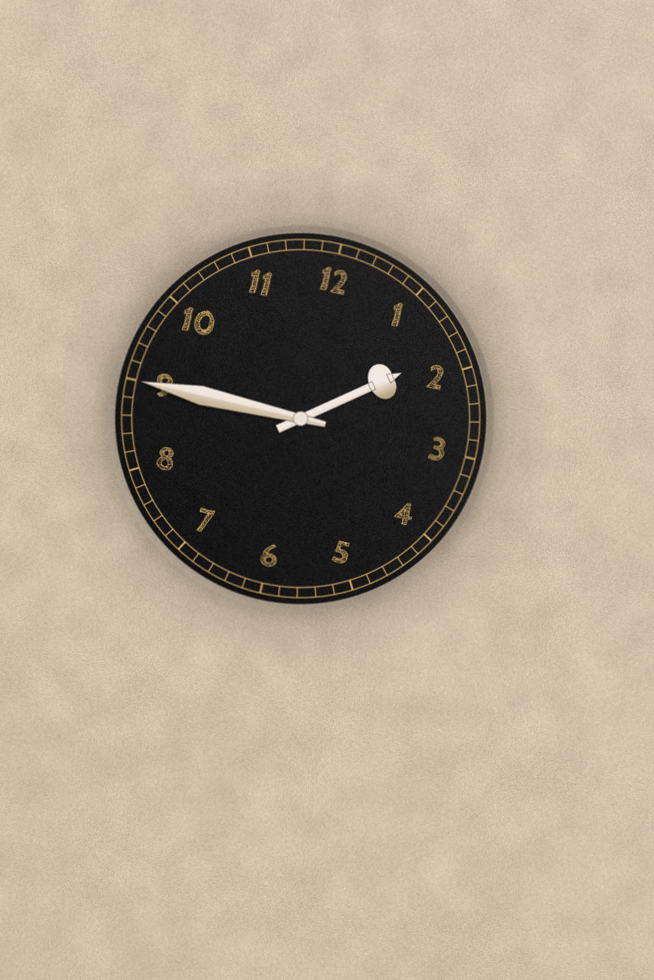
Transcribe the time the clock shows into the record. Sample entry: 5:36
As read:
1:45
